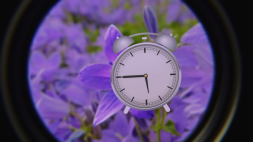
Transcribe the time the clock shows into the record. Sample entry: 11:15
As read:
5:45
